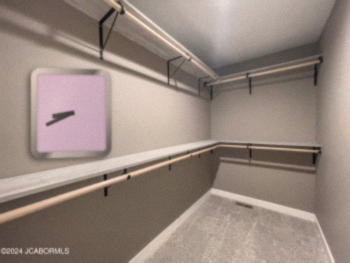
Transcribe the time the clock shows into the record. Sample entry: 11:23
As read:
8:41
